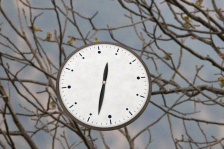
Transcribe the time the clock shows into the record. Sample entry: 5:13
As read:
12:33
